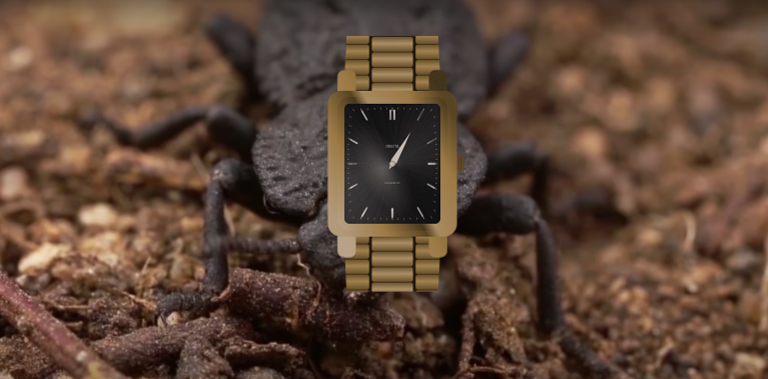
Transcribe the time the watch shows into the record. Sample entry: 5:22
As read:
1:05
